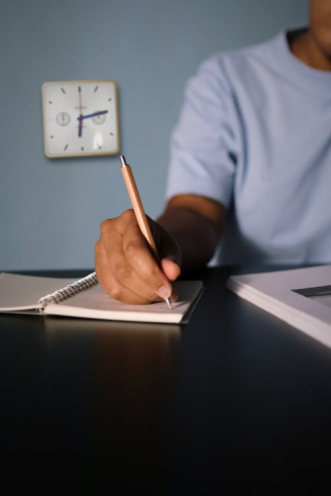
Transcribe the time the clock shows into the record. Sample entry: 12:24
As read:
6:13
